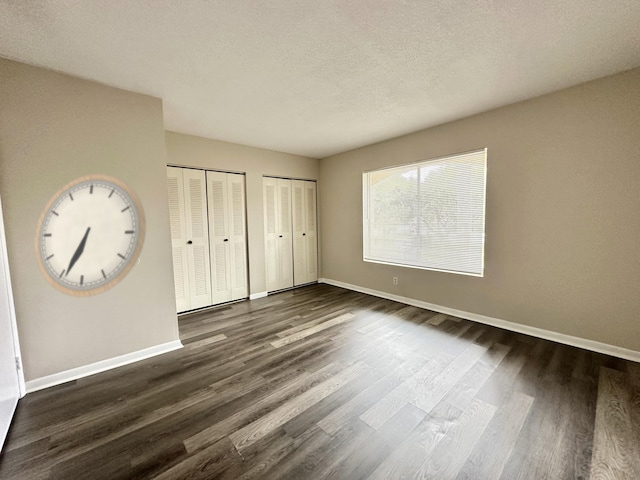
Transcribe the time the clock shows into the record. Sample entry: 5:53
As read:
6:34
